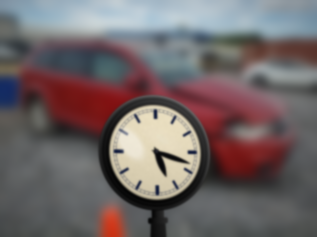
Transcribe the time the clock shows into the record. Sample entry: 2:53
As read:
5:18
